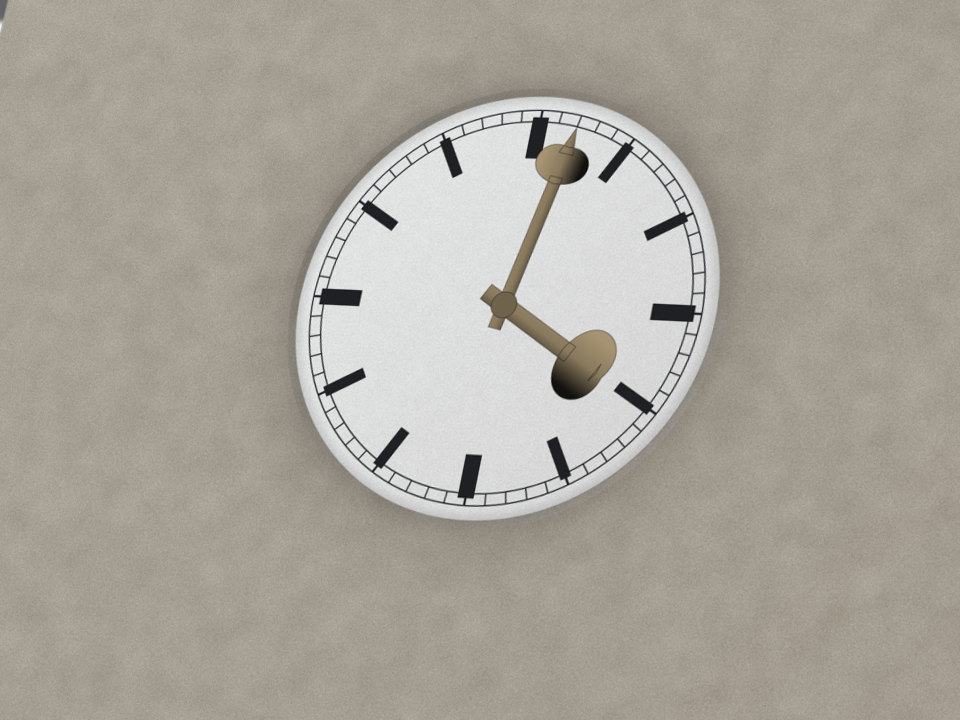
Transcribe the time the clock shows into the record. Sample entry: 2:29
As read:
4:02
